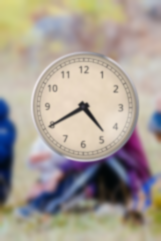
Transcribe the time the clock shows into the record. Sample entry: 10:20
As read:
4:40
